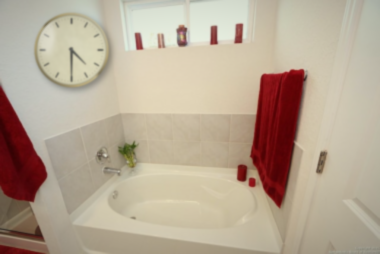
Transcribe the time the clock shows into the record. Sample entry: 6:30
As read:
4:30
